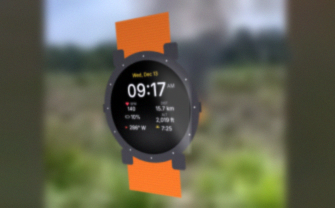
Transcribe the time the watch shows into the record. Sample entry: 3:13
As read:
9:17
